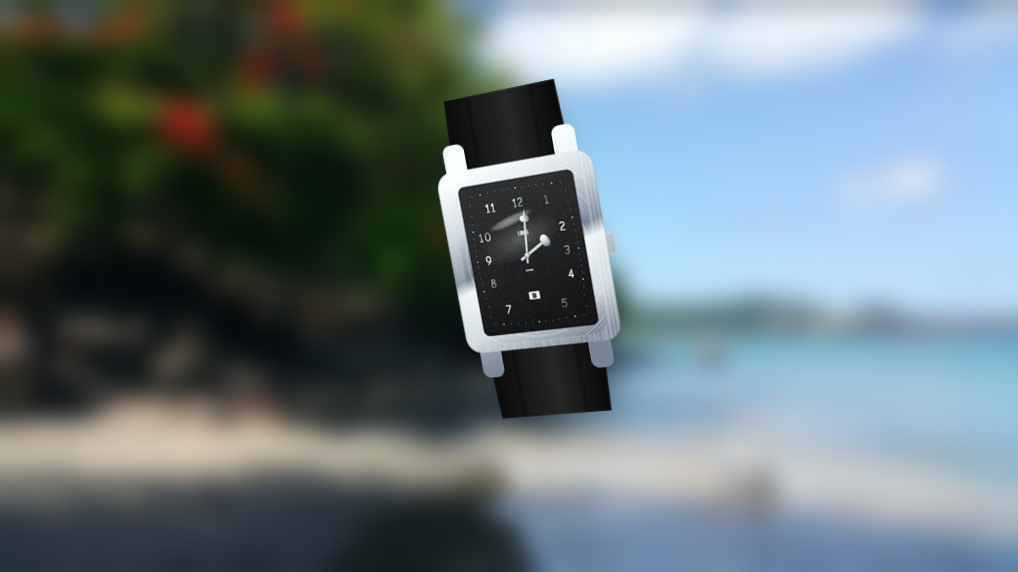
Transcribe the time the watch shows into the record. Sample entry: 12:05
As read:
2:01
